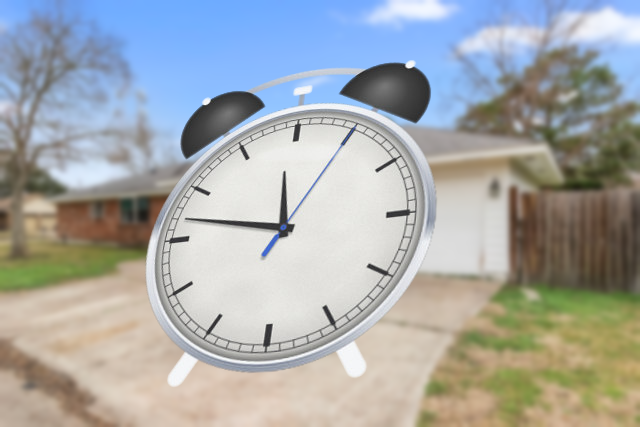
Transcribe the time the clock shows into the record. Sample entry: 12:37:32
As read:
11:47:05
